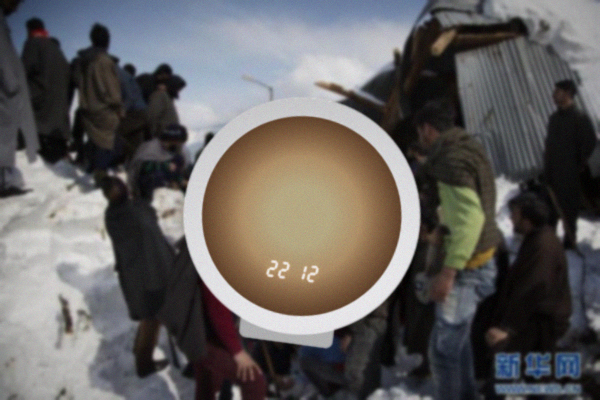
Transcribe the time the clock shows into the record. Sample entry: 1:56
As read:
22:12
